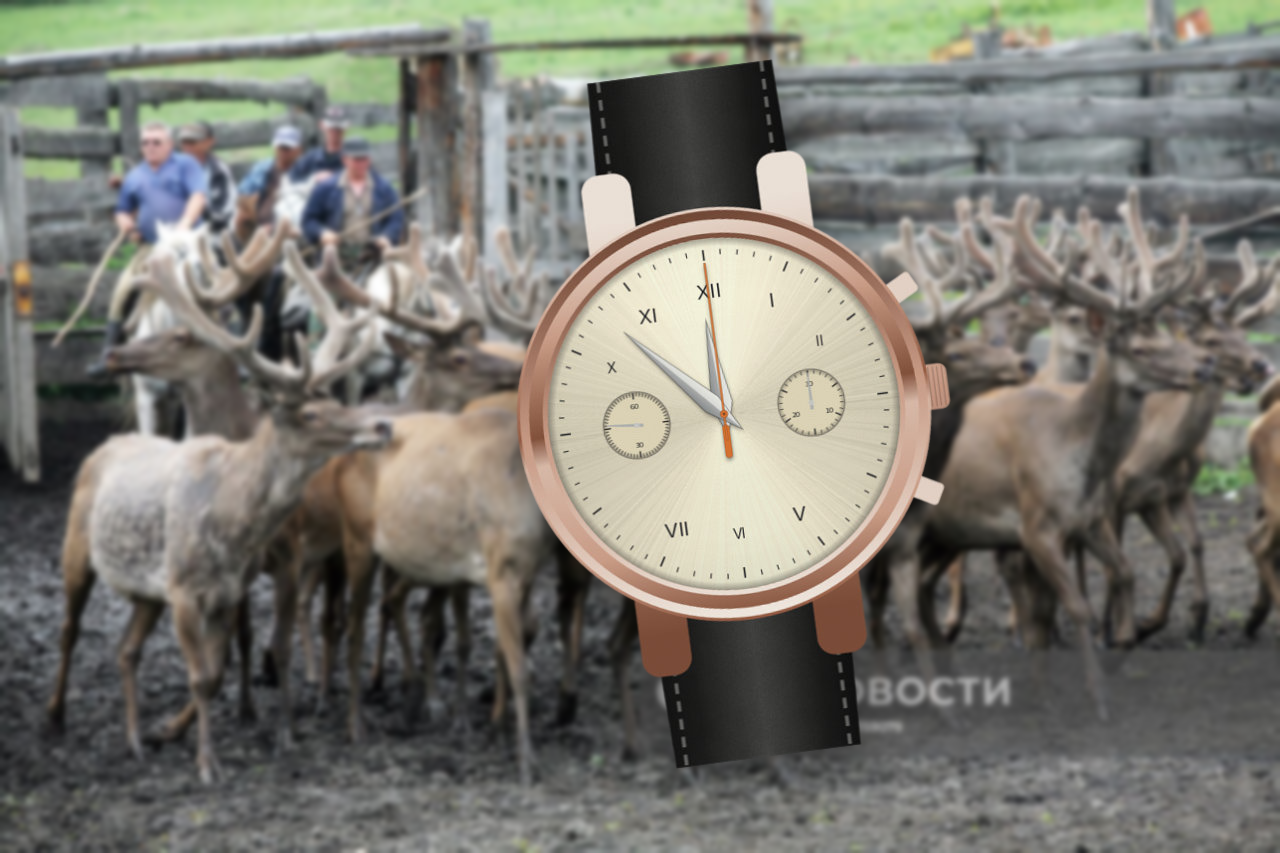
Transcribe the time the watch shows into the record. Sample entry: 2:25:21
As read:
11:52:46
